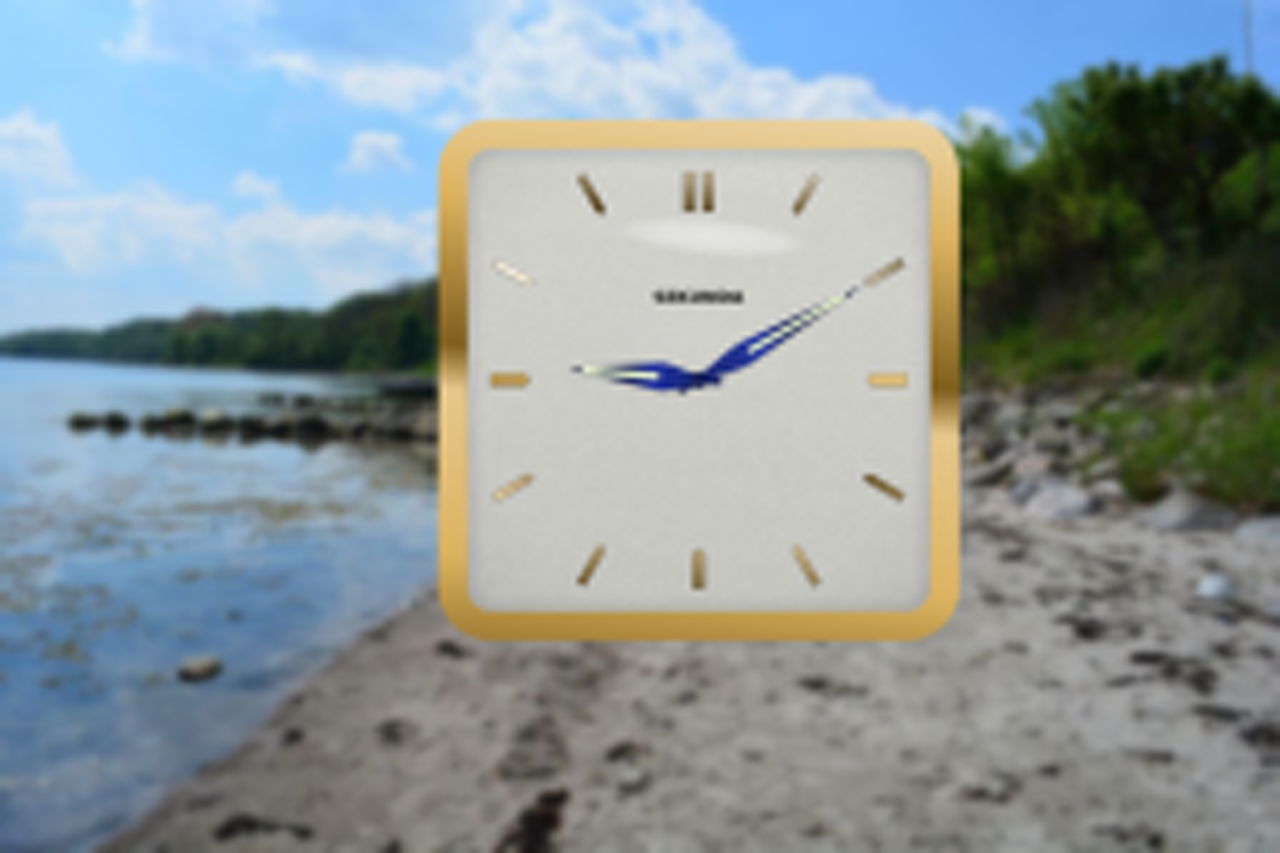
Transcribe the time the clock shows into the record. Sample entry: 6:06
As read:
9:10
